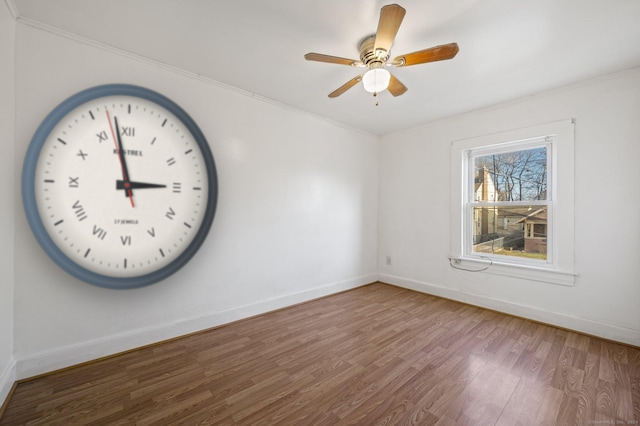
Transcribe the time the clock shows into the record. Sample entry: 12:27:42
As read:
2:57:57
